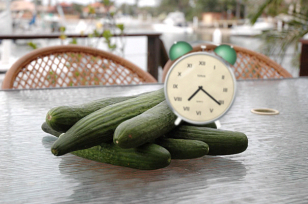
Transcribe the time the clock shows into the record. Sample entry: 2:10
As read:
7:21
